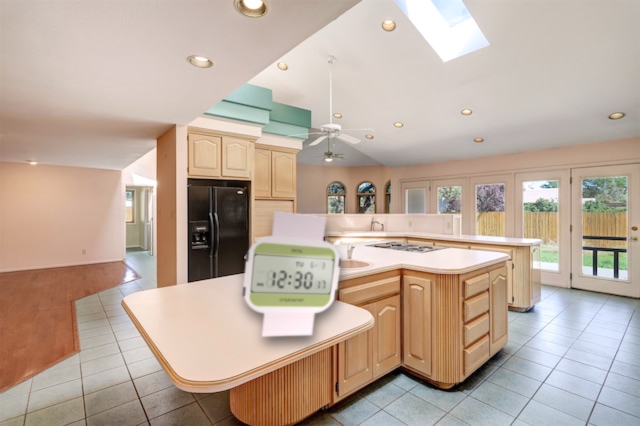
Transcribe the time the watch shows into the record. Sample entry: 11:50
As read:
12:30
